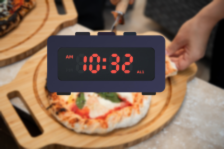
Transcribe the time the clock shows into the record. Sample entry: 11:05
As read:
10:32
